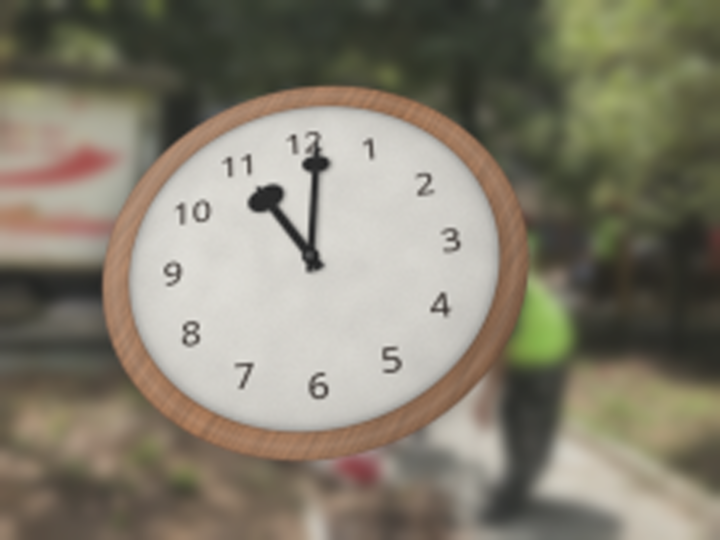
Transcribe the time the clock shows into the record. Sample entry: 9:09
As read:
11:01
